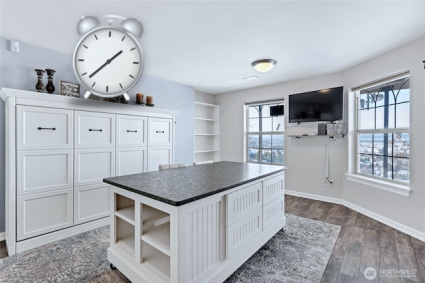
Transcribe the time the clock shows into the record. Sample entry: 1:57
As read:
1:38
